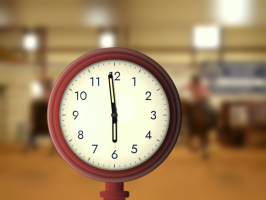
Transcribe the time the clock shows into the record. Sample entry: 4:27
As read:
5:59
